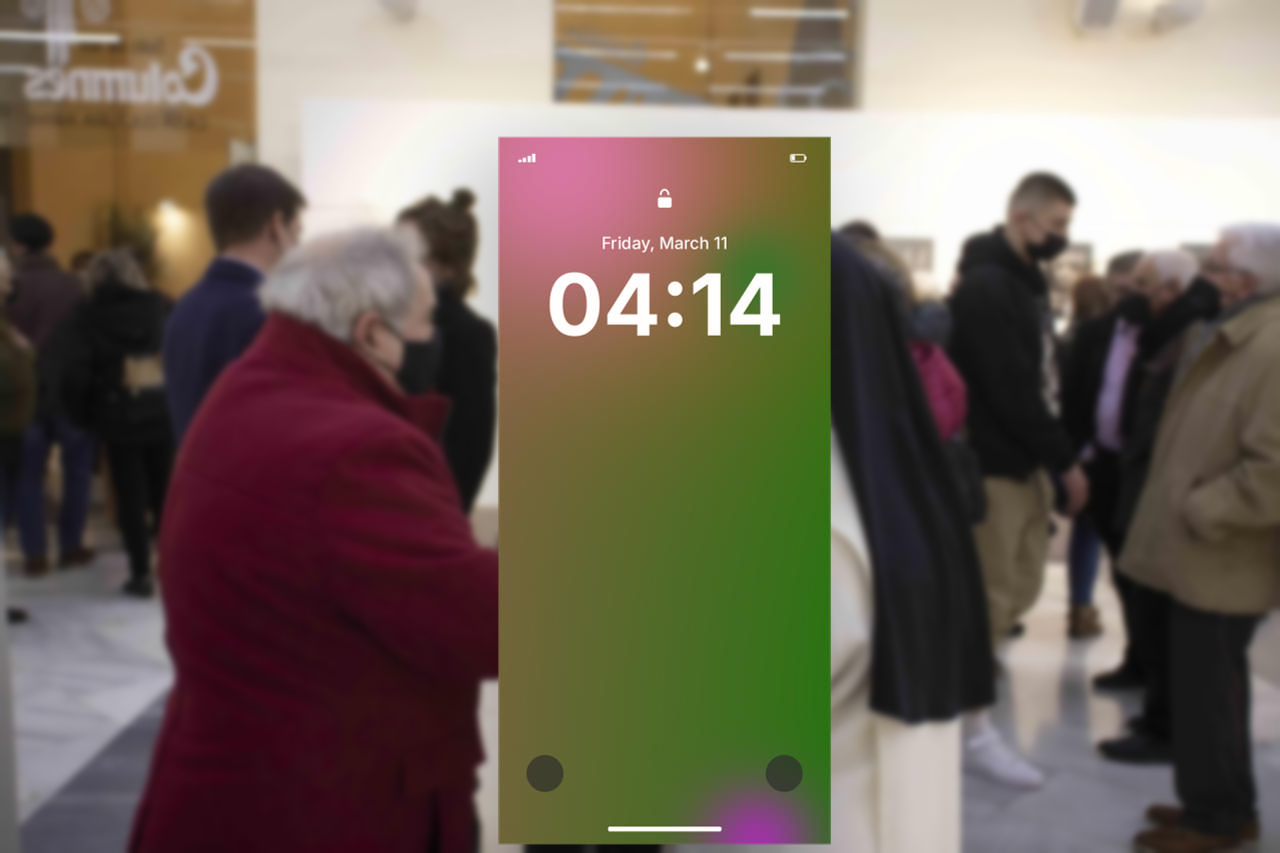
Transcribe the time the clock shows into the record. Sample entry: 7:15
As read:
4:14
